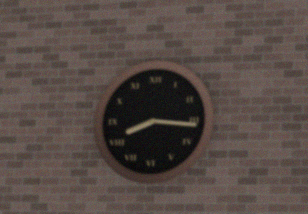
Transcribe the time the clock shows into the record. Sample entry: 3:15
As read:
8:16
